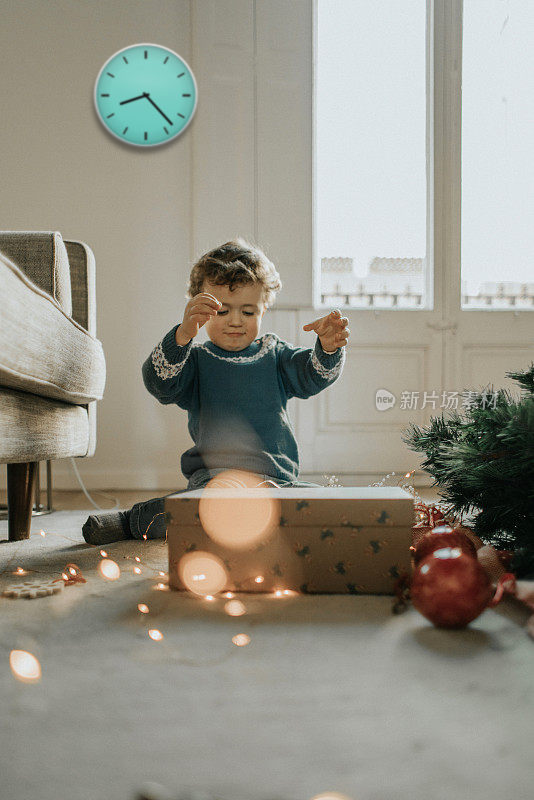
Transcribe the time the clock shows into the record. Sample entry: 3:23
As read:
8:23
